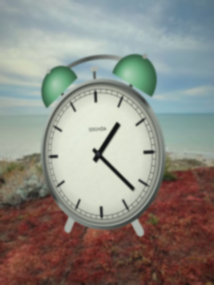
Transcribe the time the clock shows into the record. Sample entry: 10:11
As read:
1:22
